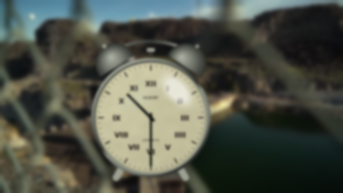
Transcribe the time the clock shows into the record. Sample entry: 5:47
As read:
10:30
